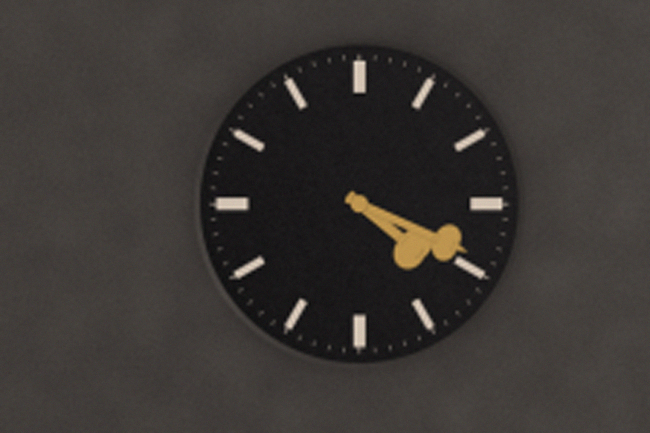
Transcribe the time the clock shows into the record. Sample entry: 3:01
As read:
4:19
